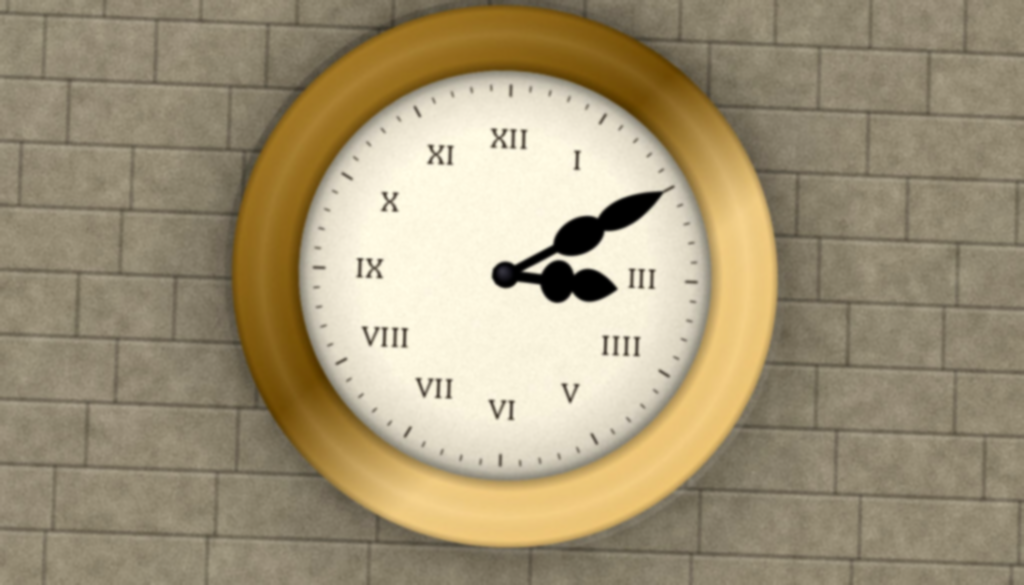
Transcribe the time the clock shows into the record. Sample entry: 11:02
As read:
3:10
